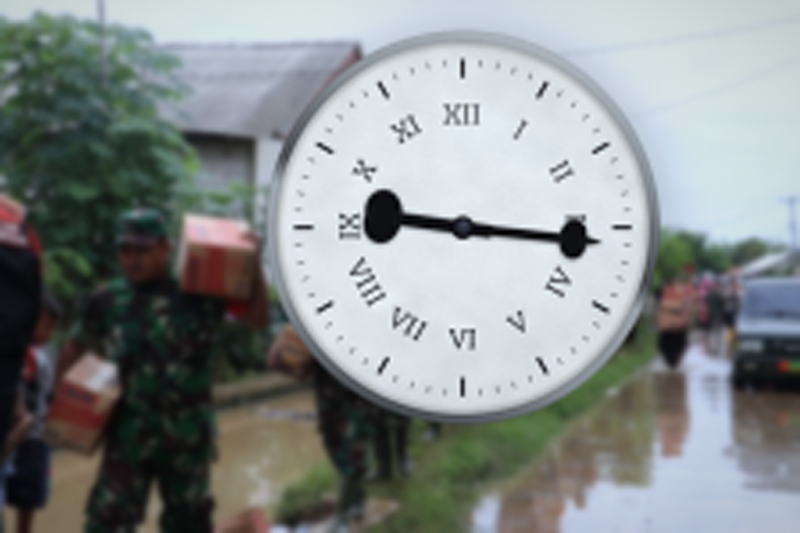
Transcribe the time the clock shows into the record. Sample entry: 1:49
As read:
9:16
